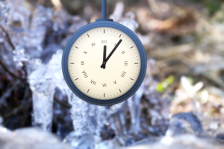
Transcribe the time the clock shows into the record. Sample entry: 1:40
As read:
12:06
